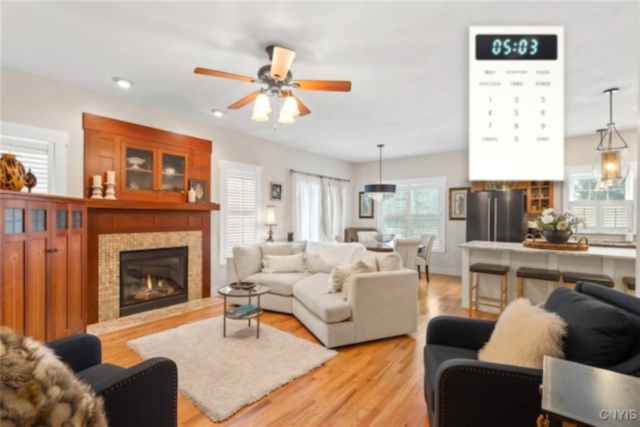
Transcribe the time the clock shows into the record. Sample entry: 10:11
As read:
5:03
